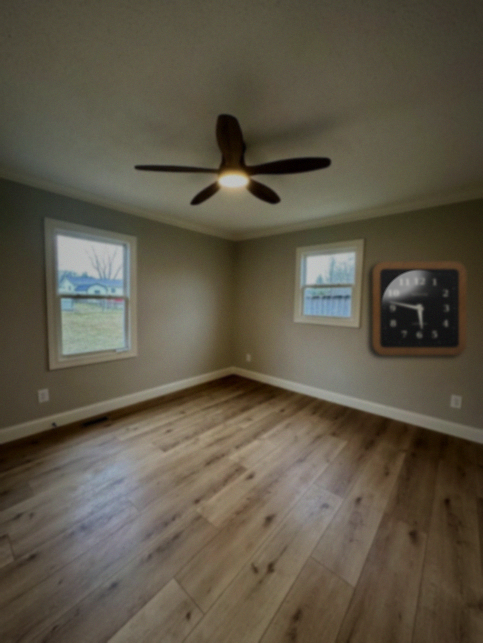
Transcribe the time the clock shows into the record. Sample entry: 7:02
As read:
5:47
